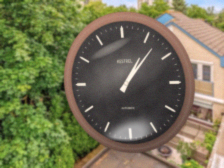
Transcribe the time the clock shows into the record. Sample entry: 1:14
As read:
1:07
